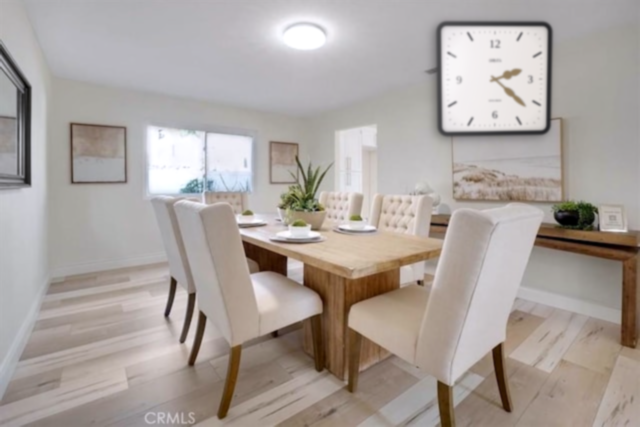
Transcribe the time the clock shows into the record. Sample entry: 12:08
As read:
2:22
